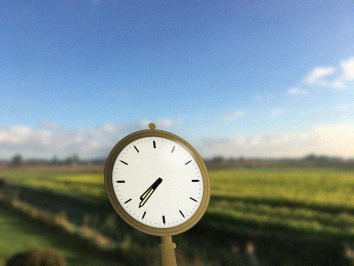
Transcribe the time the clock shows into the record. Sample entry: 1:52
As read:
7:37
